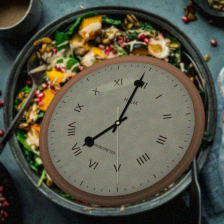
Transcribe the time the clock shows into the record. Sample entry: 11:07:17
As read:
6:59:25
